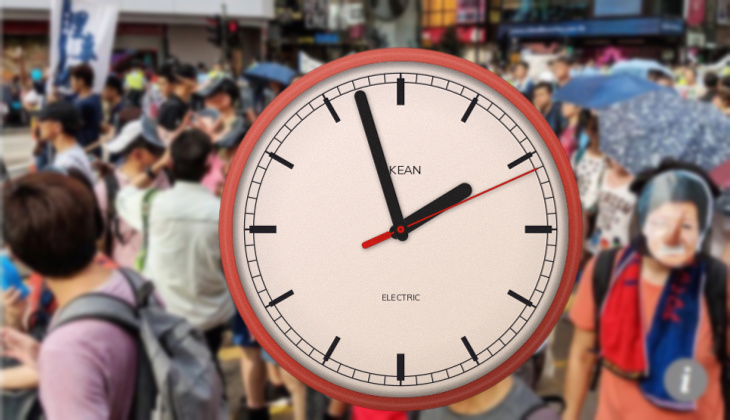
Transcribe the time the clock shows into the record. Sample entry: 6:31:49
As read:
1:57:11
